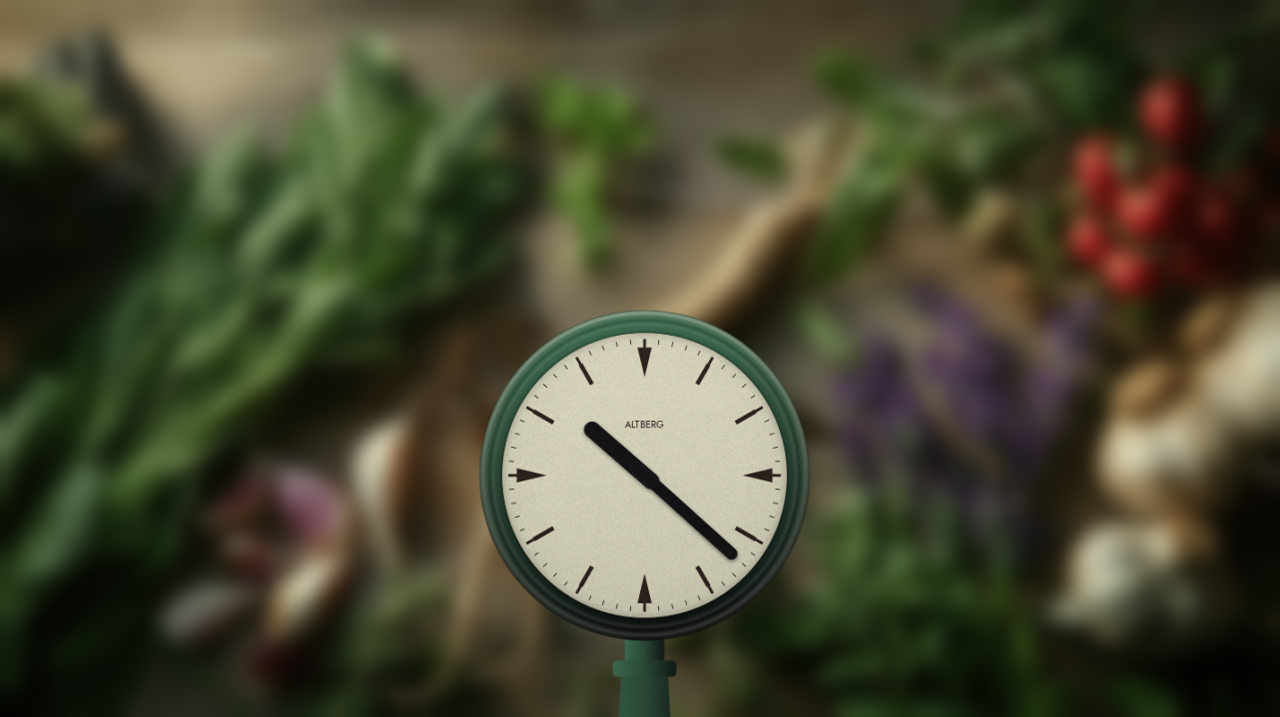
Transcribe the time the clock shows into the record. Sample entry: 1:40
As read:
10:22
